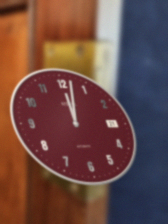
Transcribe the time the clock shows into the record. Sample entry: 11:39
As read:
12:02
